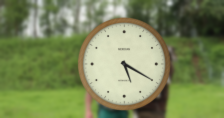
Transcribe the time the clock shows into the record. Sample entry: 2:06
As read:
5:20
